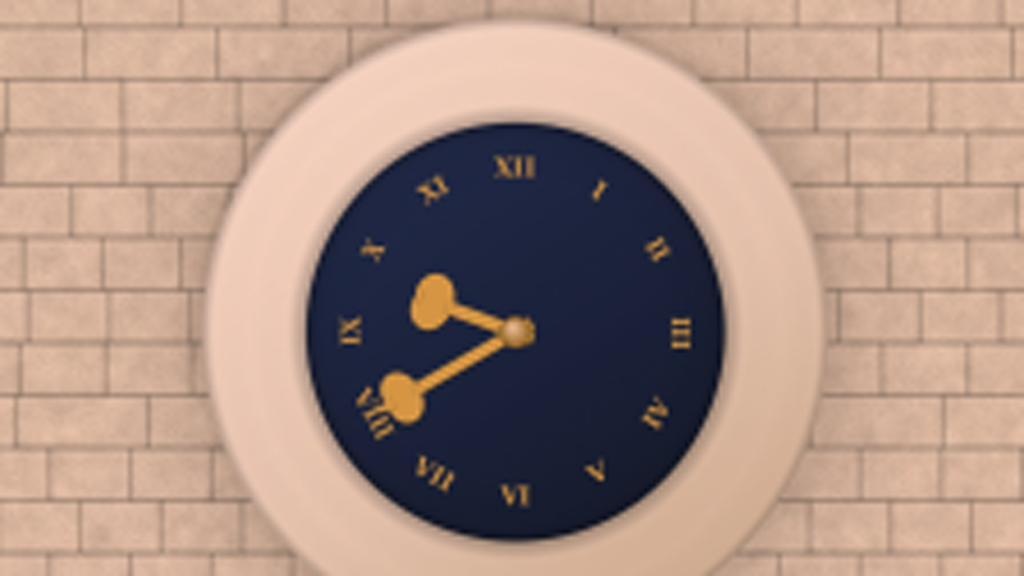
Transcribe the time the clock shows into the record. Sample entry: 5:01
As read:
9:40
